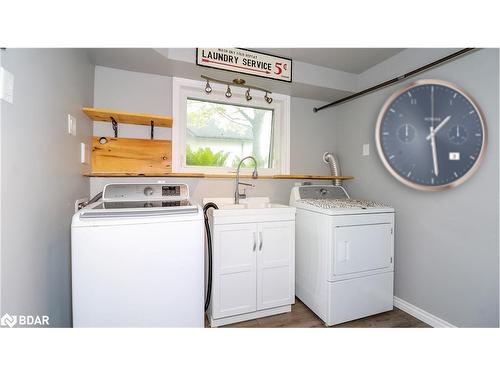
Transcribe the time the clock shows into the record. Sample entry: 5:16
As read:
1:29
